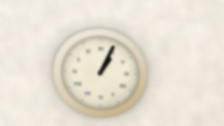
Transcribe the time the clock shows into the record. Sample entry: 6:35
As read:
1:04
